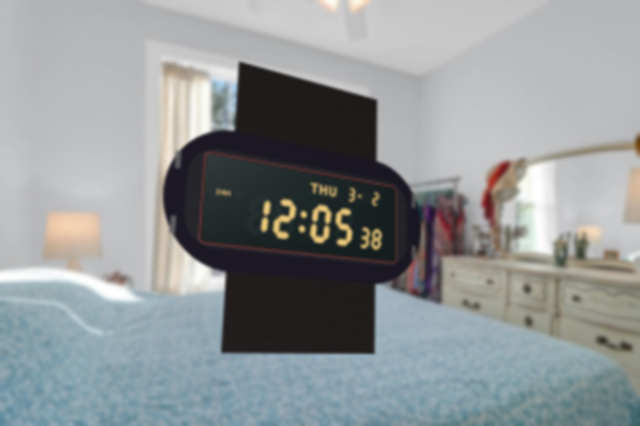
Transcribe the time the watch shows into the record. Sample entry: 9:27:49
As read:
12:05:38
